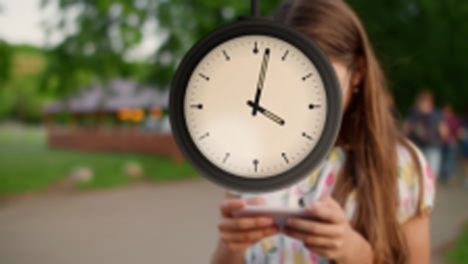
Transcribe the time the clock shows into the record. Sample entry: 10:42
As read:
4:02
